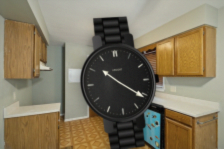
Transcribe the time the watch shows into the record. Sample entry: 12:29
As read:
10:21
